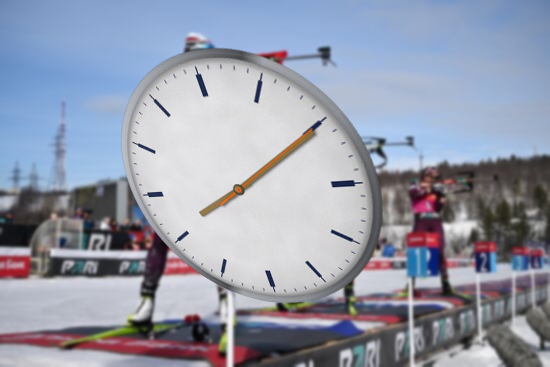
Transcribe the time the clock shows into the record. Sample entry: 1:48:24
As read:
8:10:10
